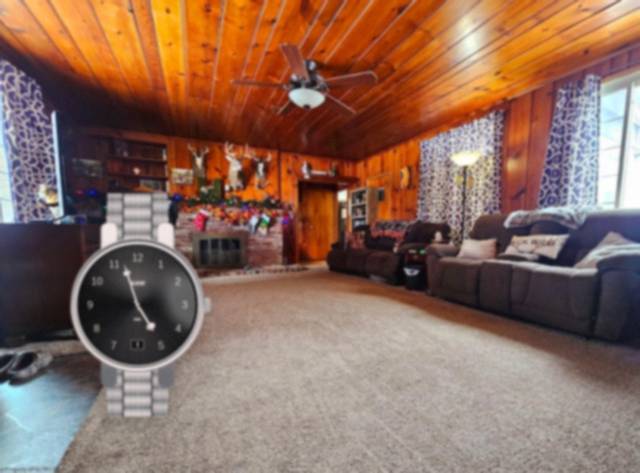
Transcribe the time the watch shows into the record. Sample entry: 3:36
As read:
4:57
